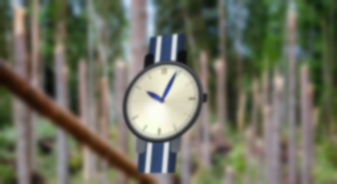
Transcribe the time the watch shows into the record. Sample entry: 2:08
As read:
10:04
